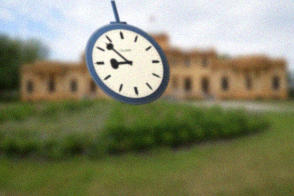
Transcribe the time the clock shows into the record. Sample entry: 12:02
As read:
8:53
